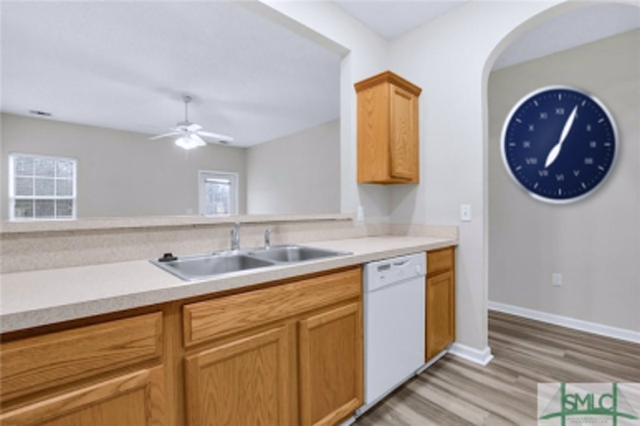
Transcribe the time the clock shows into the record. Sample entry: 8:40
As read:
7:04
